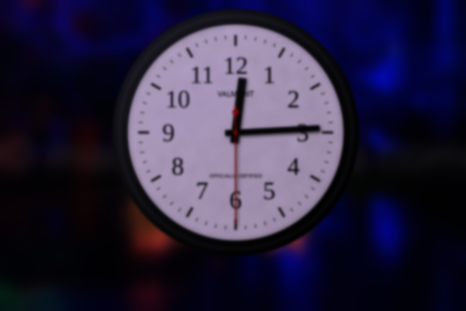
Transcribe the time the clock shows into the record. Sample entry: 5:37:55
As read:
12:14:30
